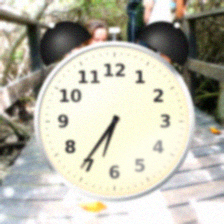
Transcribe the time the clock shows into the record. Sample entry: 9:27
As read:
6:36
